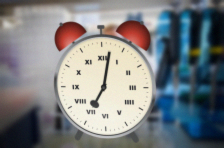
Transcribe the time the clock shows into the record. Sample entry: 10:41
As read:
7:02
